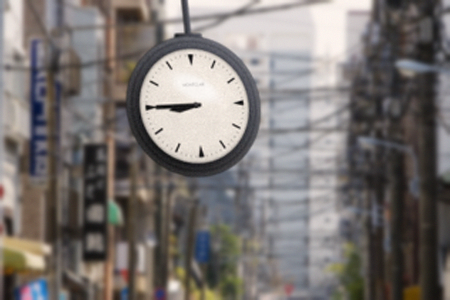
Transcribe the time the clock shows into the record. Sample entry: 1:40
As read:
8:45
